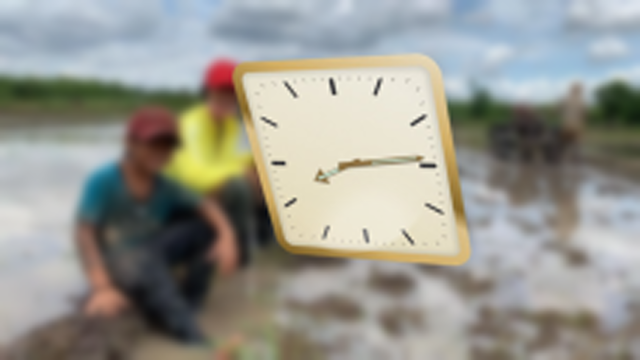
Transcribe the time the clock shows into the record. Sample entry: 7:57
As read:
8:14
